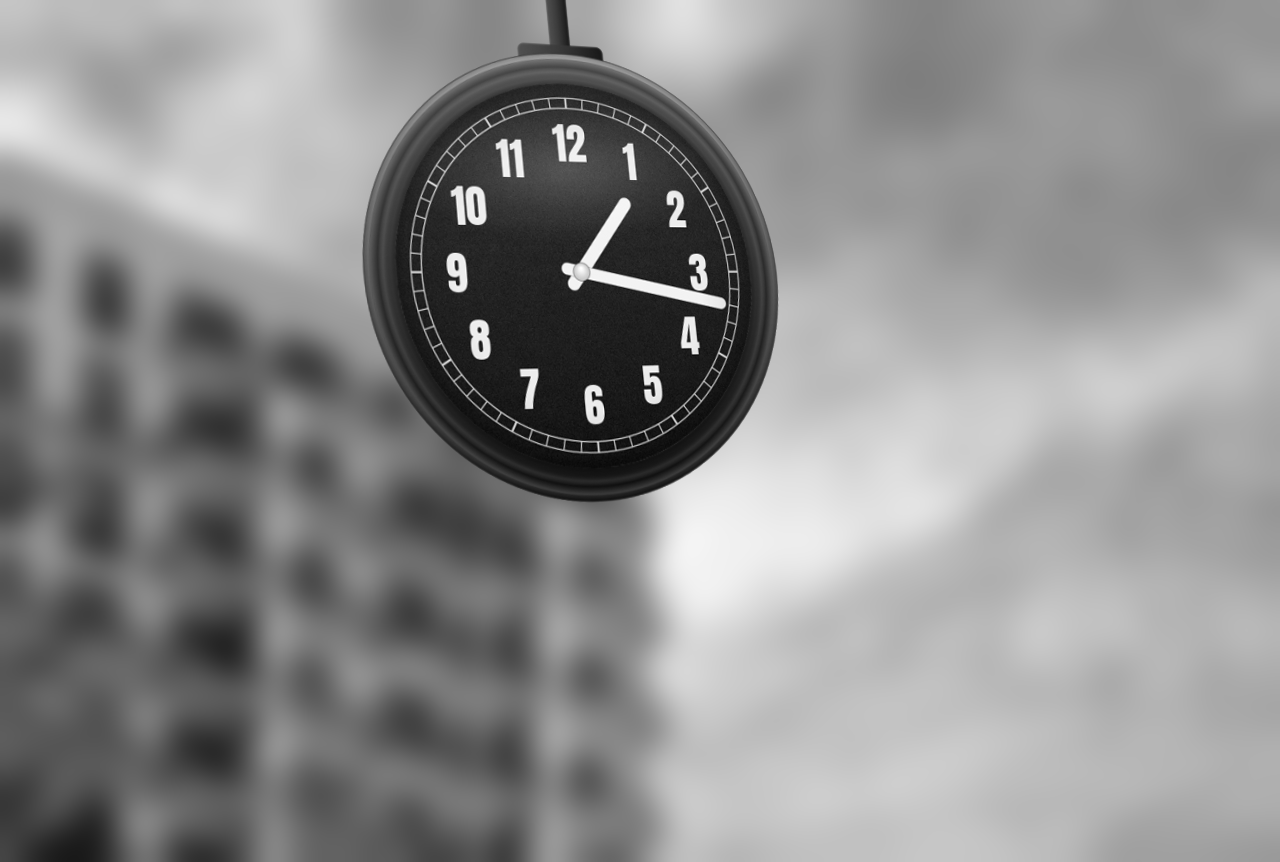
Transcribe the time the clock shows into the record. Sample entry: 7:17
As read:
1:17
